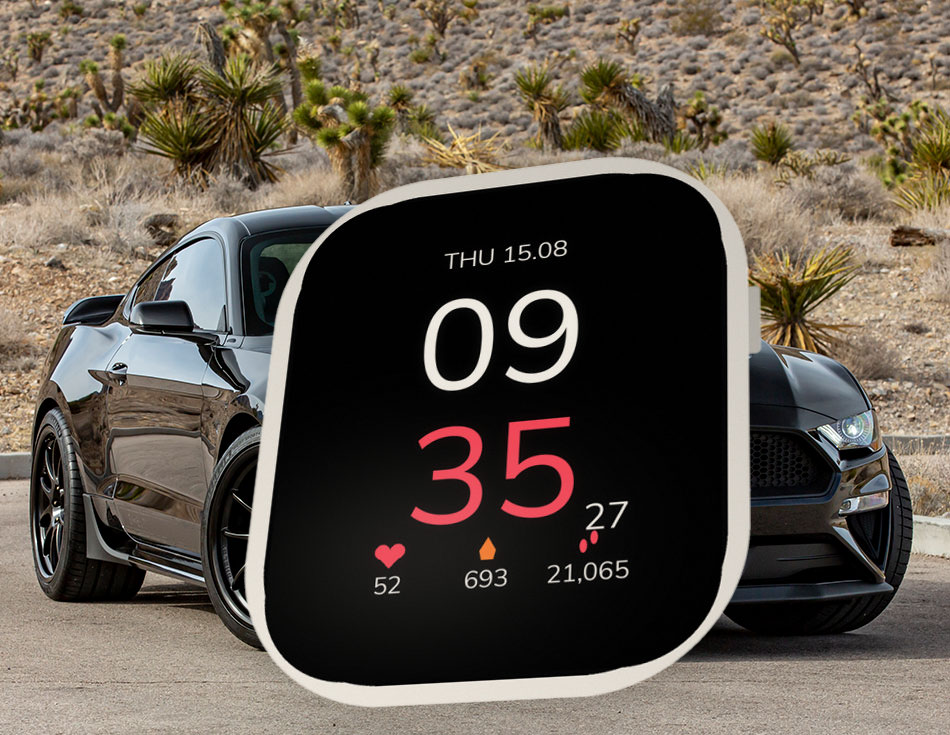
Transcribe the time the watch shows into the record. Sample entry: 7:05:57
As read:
9:35:27
